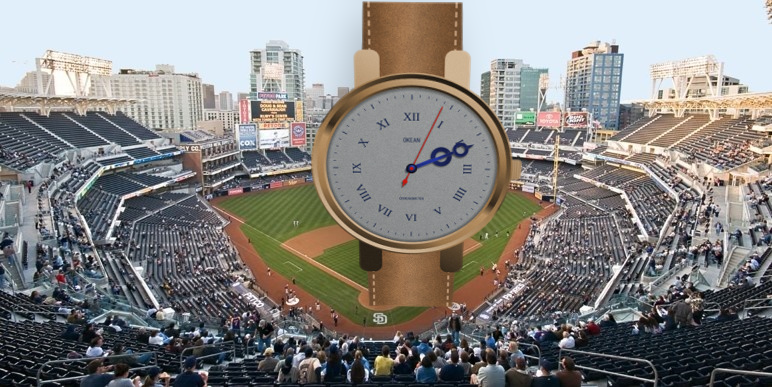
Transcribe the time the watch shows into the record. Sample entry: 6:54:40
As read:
2:11:04
